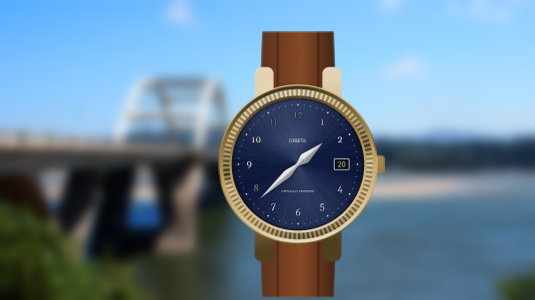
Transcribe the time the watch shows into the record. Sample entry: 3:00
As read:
1:38
